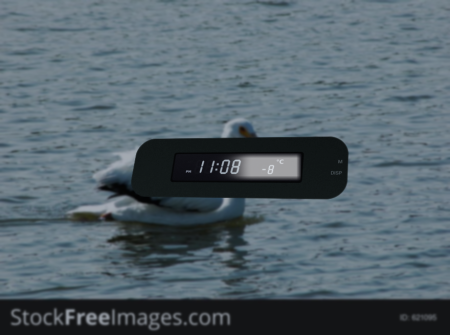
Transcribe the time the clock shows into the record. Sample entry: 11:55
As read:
11:08
